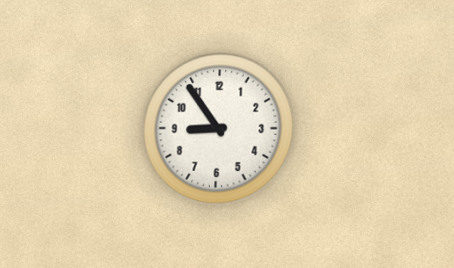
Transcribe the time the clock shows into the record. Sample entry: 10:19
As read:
8:54
